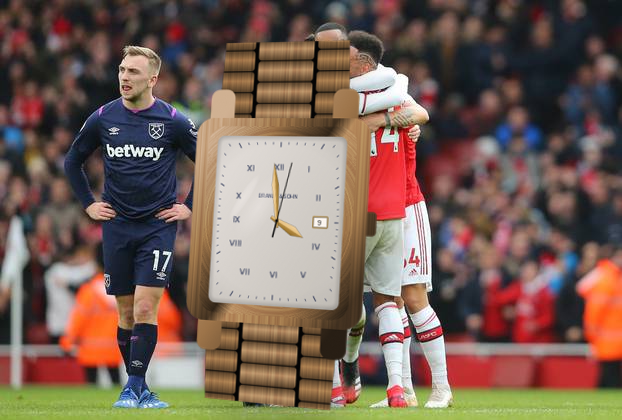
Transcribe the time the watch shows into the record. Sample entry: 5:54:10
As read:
3:59:02
